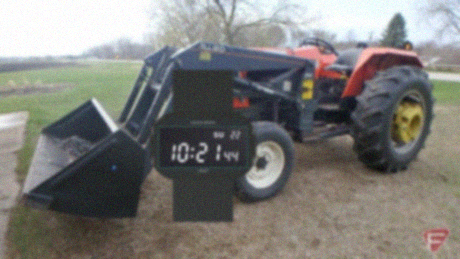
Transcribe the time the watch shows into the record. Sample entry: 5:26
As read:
10:21
